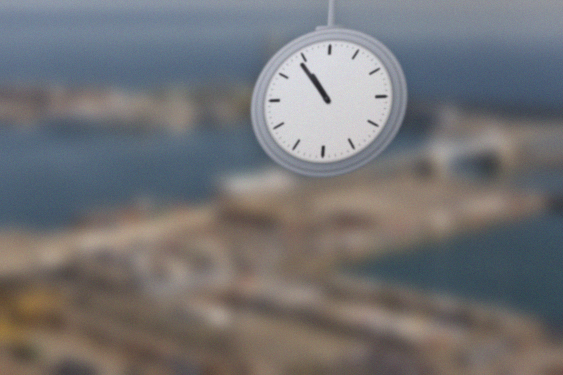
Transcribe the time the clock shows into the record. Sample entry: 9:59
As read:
10:54
